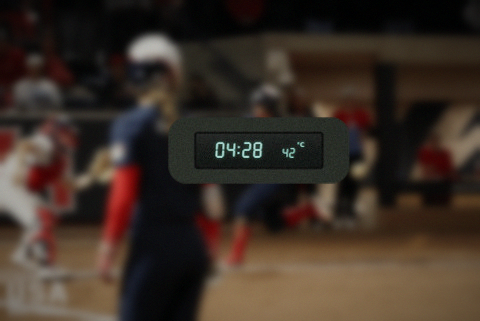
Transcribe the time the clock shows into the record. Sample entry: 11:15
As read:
4:28
